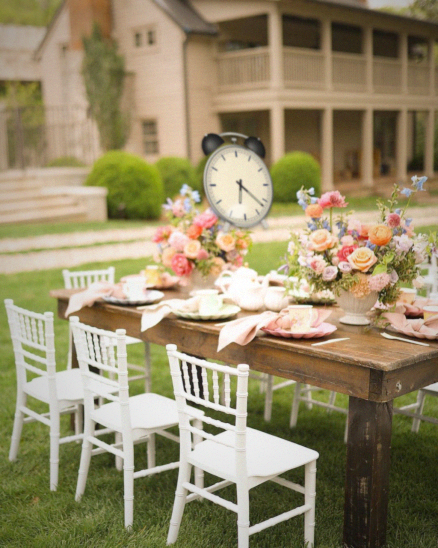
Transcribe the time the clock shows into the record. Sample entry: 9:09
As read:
6:22
